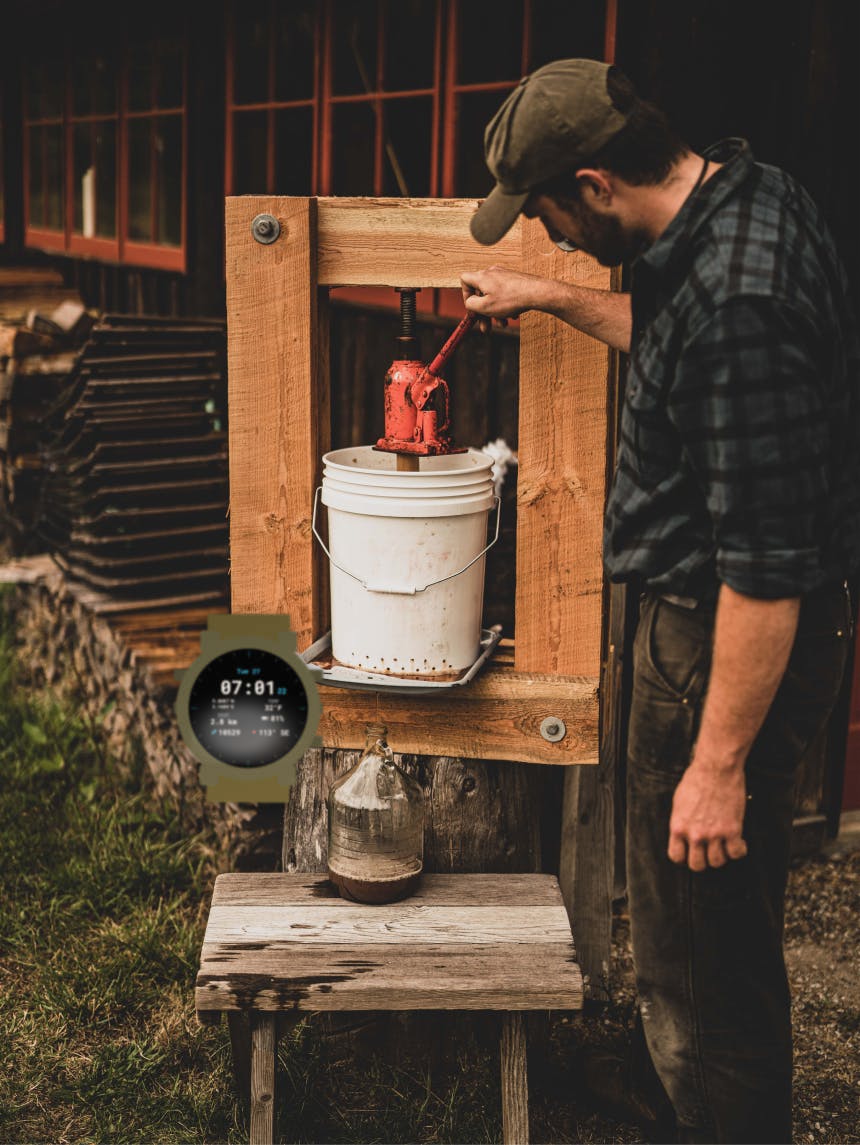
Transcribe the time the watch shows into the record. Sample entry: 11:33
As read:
7:01
